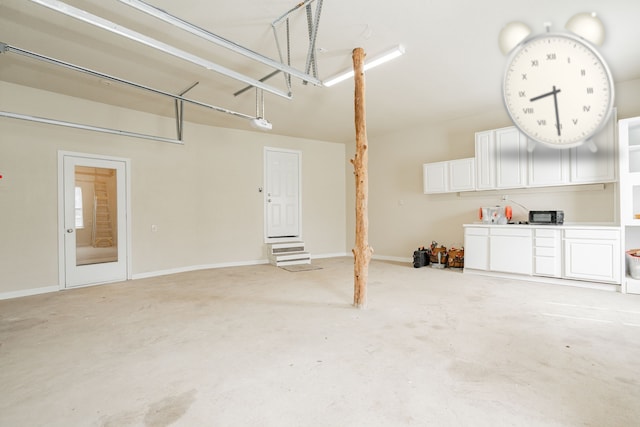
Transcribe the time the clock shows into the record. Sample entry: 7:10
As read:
8:30
